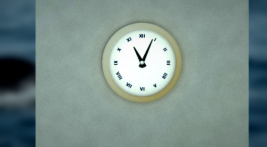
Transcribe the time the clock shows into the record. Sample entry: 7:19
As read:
11:04
